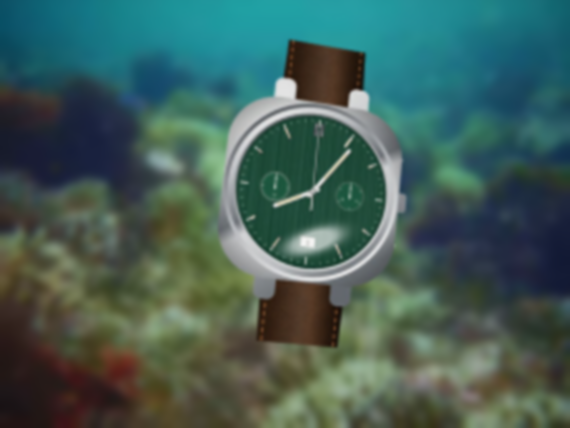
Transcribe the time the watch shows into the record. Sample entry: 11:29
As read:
8:06
